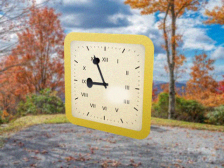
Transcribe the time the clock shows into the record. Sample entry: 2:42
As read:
8:56
